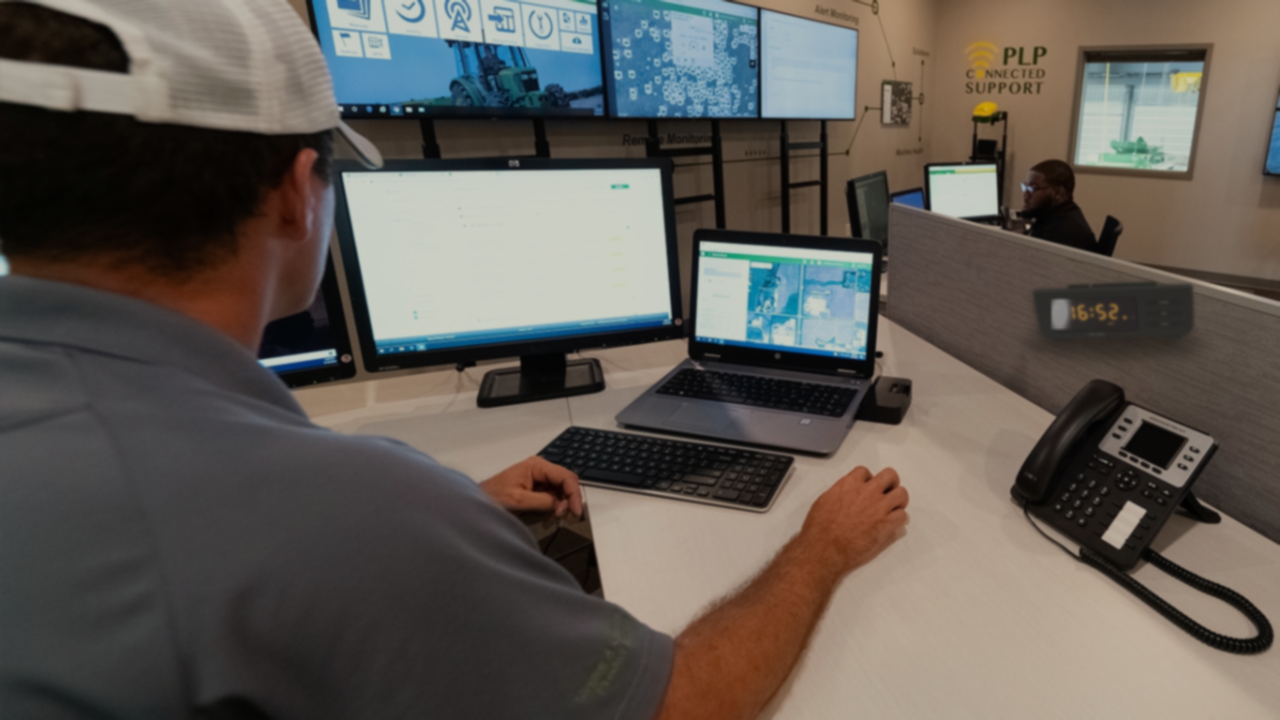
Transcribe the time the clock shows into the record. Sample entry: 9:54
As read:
16:52
